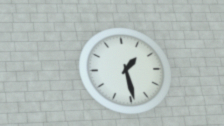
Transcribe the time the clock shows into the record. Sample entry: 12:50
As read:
1:29
